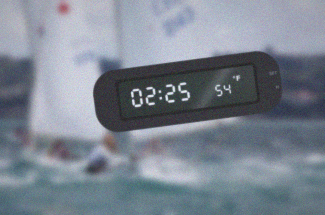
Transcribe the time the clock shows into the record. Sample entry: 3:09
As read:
2:25
